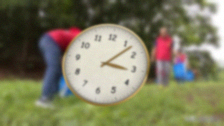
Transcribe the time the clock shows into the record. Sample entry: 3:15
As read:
3:07
